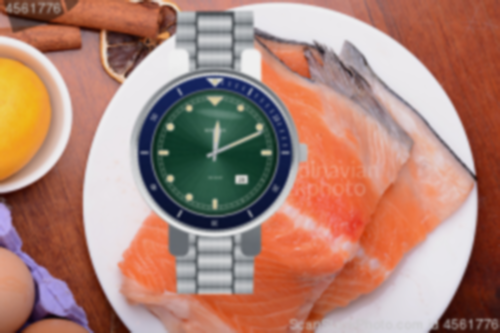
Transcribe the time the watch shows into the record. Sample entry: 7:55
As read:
12:11
